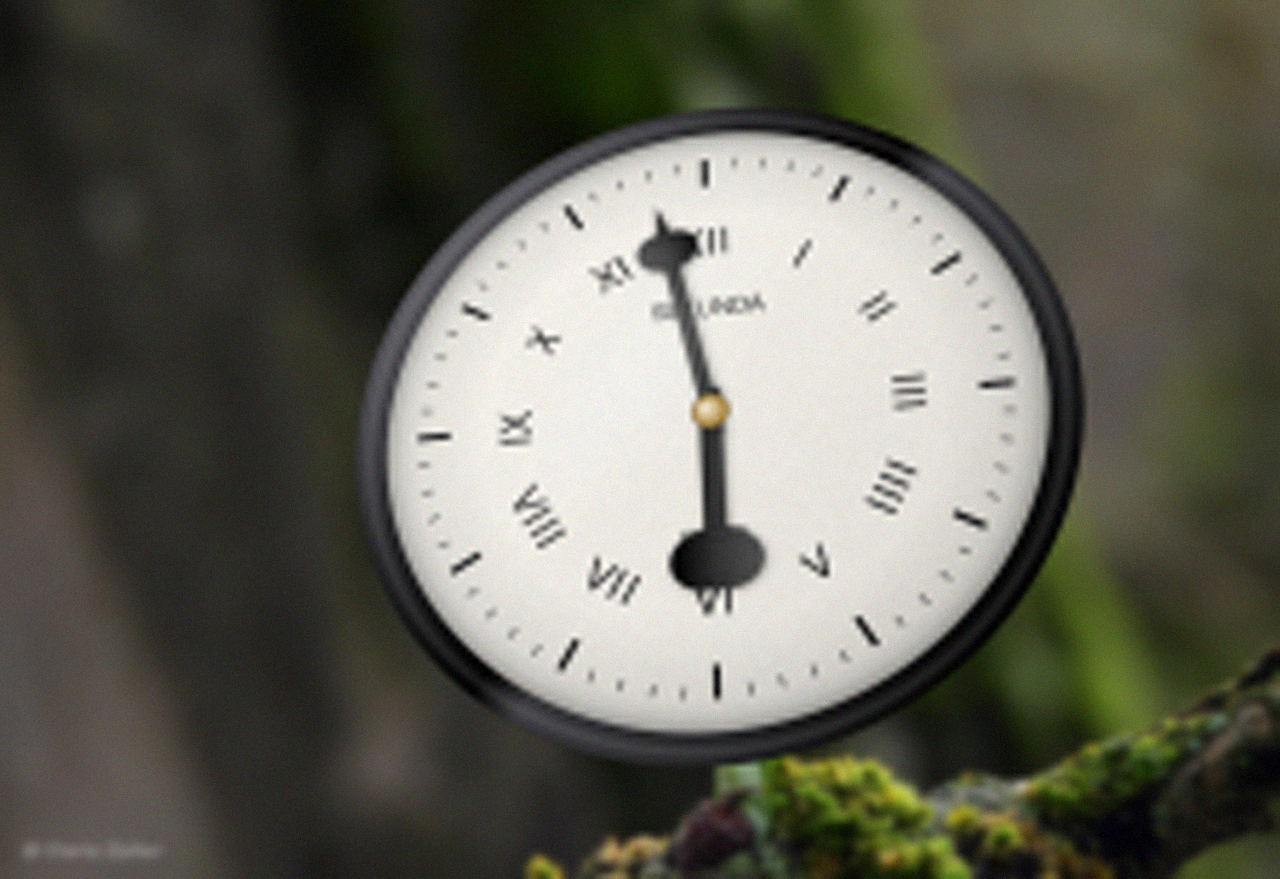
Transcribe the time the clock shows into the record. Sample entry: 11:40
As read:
5:58
